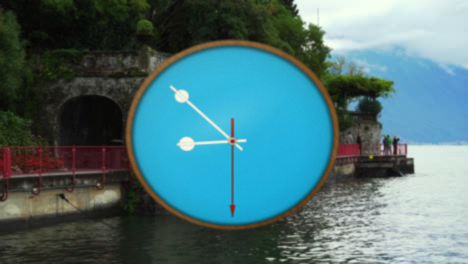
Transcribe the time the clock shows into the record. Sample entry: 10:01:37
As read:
8:52:30
